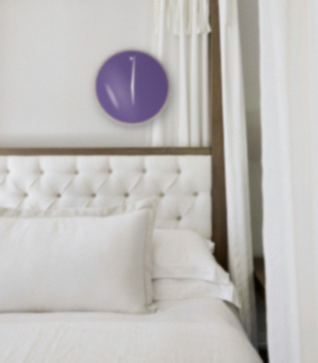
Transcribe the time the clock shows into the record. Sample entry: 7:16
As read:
6:01
